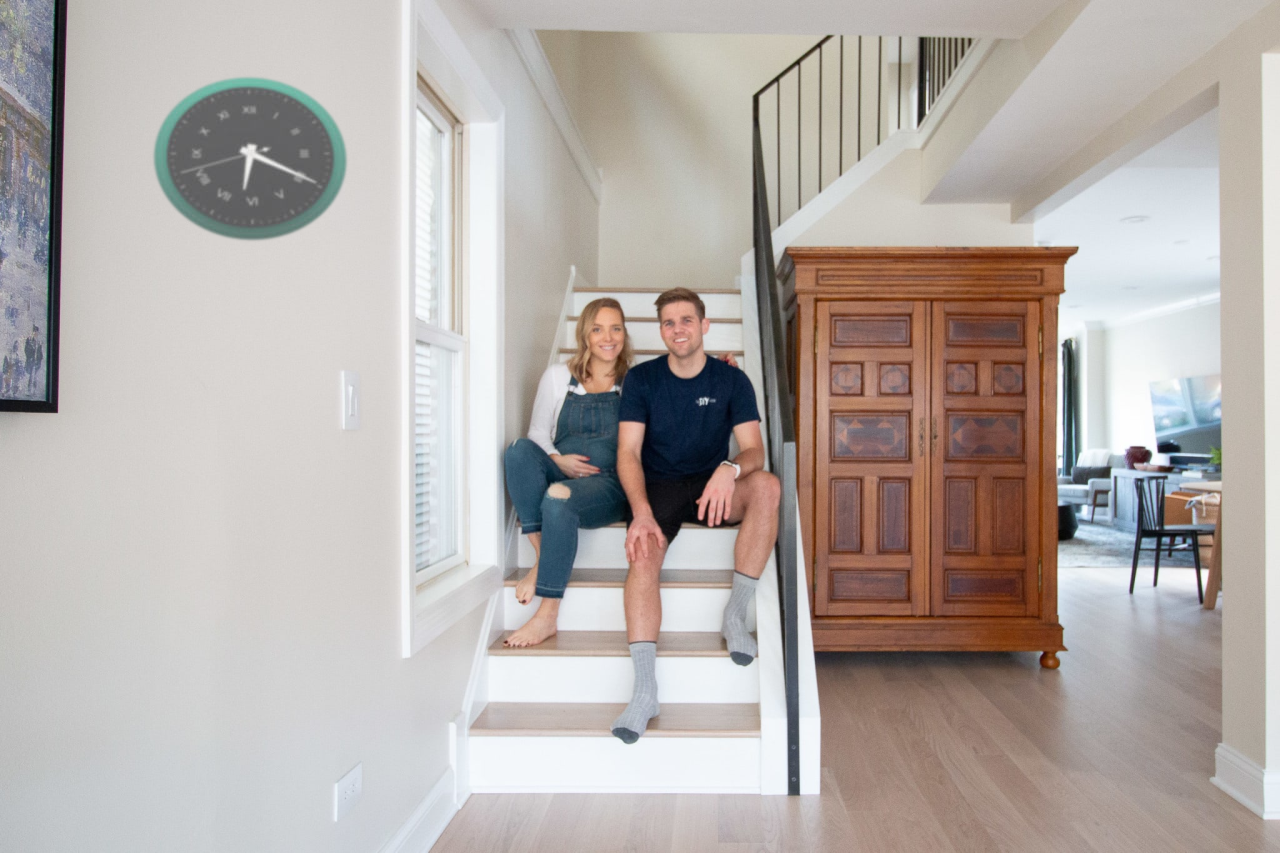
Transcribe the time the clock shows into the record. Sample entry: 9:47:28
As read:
6:19:42
